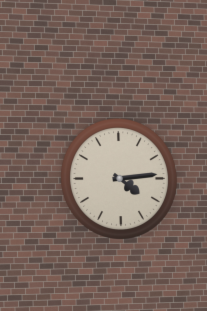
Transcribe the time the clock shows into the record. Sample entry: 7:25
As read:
4:14
